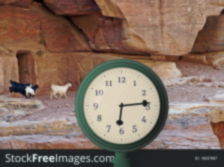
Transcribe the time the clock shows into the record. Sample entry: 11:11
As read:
6:14
